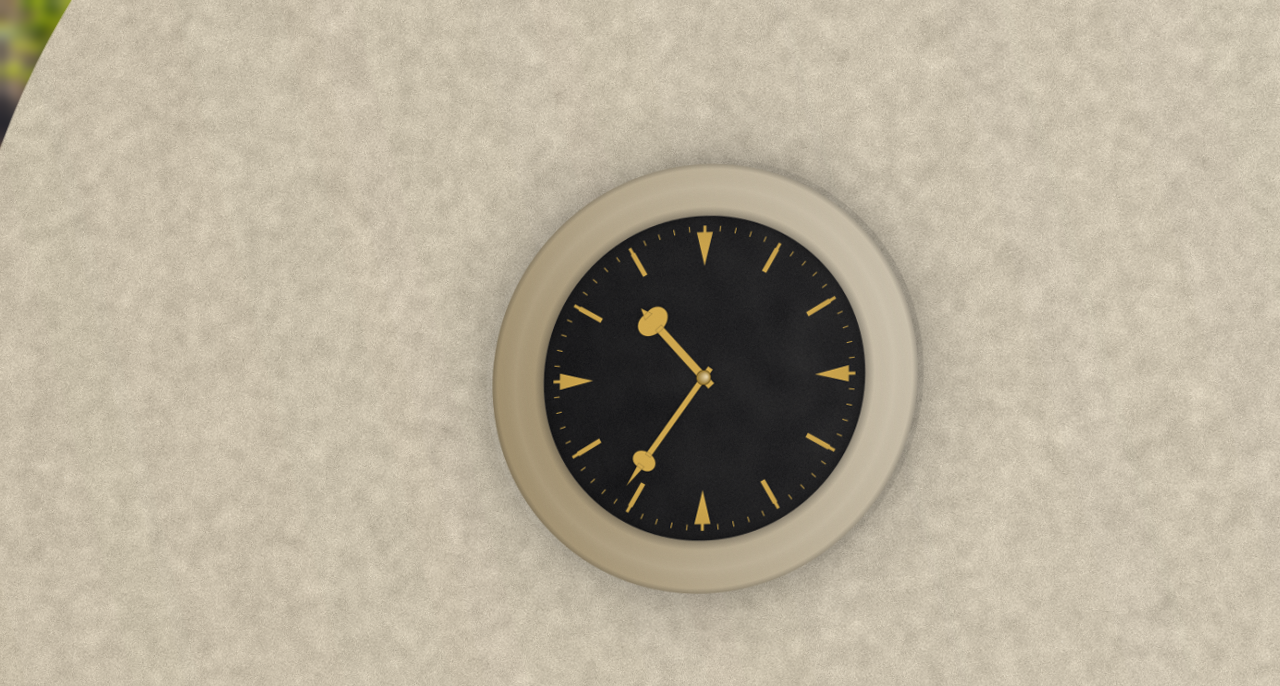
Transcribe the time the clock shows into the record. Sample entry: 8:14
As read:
10:36
